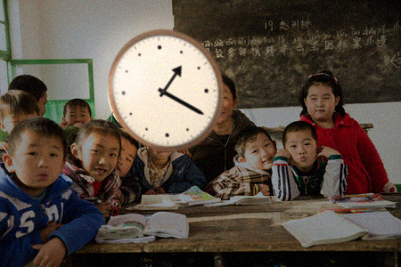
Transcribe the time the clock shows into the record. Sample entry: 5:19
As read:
1:20
